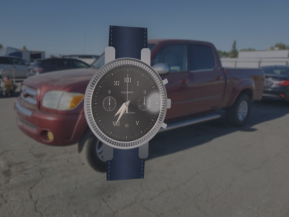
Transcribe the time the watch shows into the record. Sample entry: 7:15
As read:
7:35
